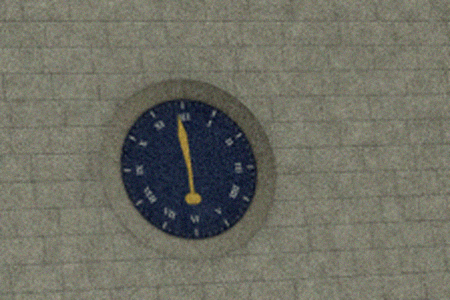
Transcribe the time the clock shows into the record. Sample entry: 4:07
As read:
5:59
